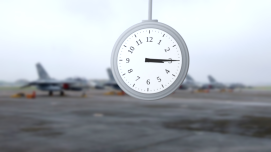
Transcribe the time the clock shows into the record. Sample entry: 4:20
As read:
3:15
